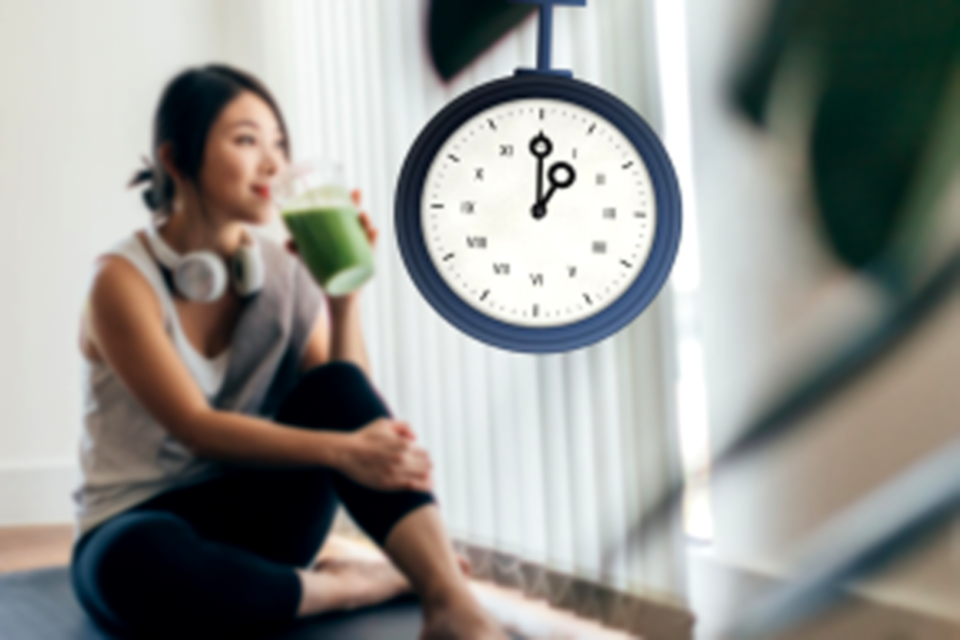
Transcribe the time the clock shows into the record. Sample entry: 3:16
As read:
1:00
